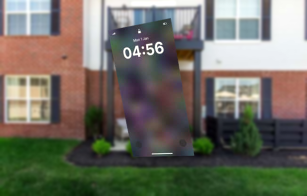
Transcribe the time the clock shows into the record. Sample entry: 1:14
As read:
4:56
